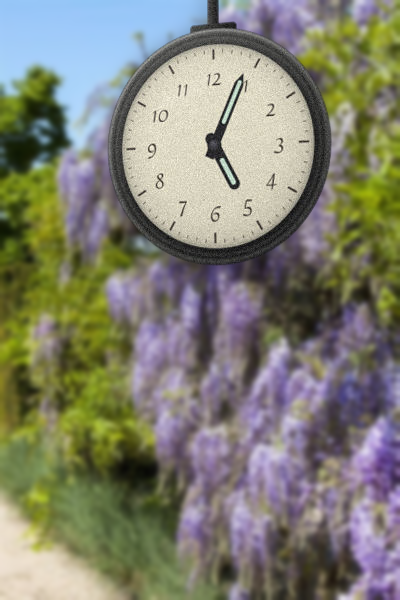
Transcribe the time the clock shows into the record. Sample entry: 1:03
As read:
5:04
